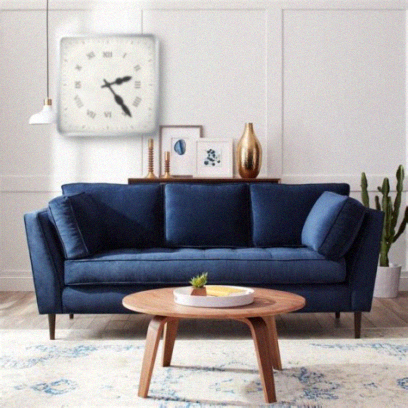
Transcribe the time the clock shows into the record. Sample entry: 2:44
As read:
2:24
